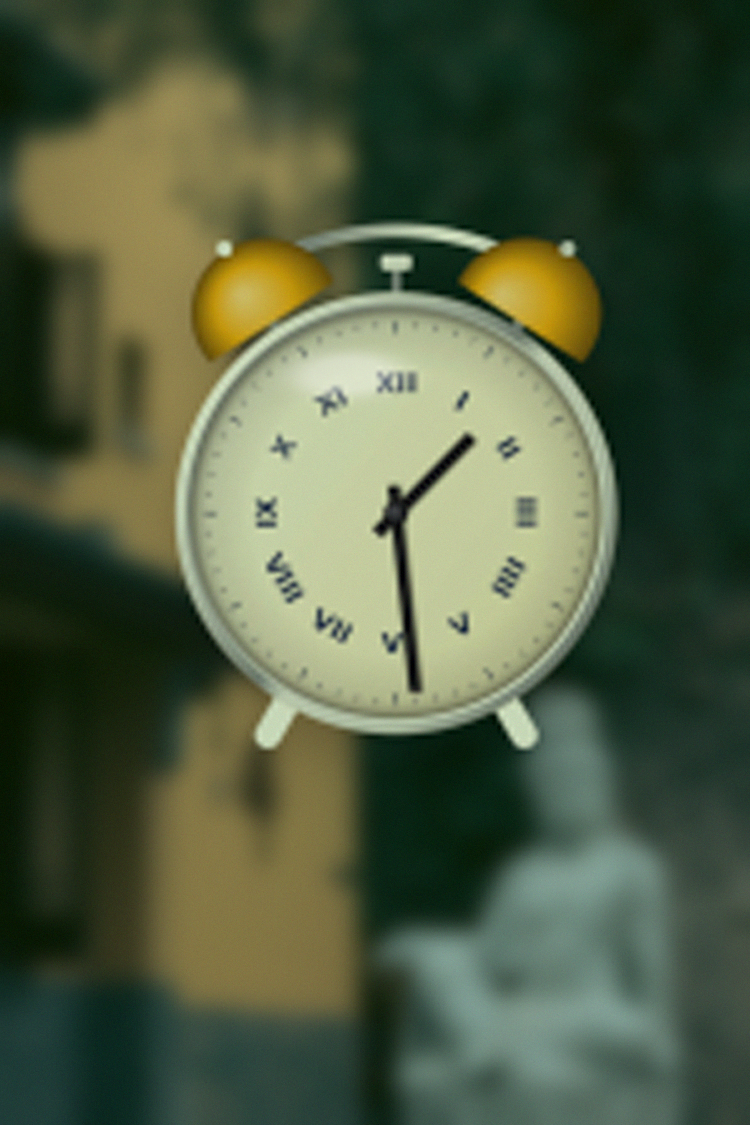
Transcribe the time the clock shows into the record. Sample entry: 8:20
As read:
1:29
